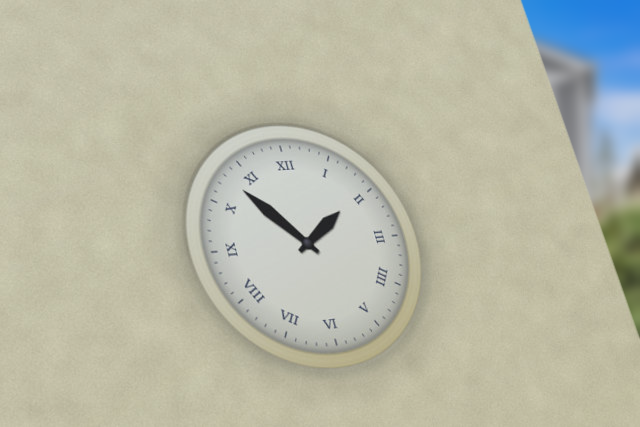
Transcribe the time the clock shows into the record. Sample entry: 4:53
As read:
1:53
